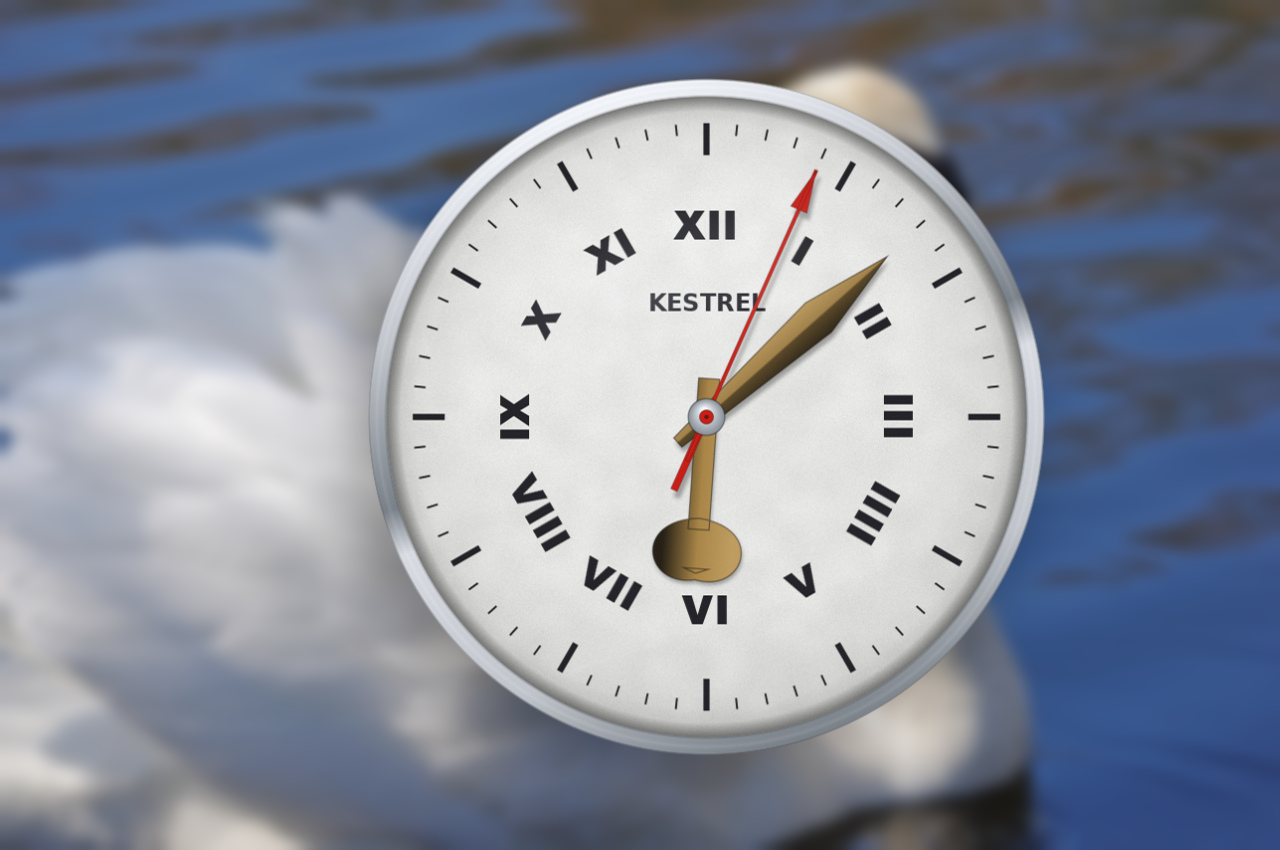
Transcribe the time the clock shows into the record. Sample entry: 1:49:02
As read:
6:08:04
